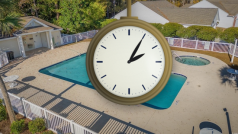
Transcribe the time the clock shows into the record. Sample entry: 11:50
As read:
2:05
